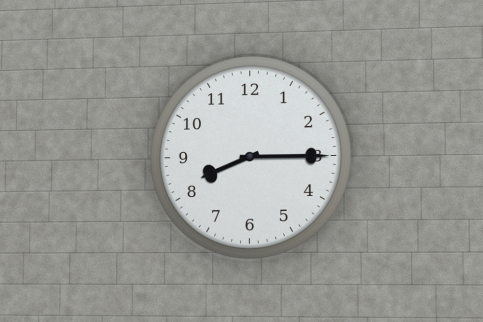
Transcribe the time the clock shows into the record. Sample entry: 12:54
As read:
8:15
